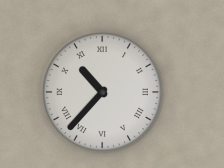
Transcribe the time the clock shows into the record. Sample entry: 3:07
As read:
10:37
